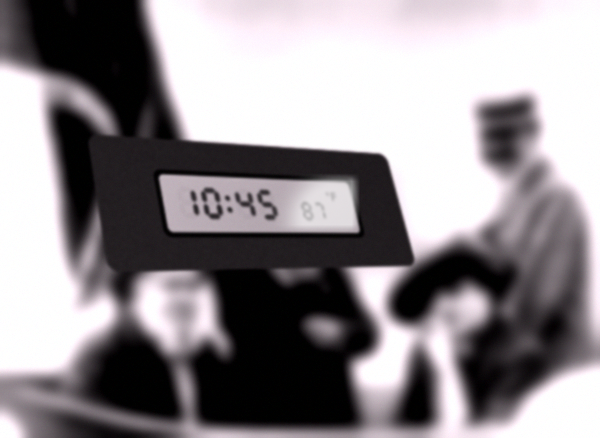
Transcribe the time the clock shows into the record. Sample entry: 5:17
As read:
10:45
